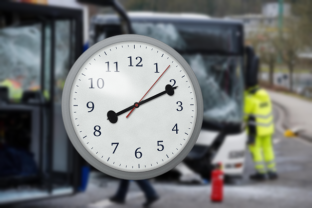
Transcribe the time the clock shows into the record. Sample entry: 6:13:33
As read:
8:11:07
